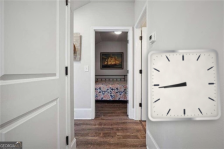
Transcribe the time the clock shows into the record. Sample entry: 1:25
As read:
8:44
